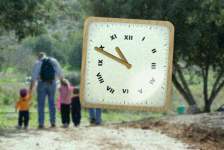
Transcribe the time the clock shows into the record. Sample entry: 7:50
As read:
10:49
